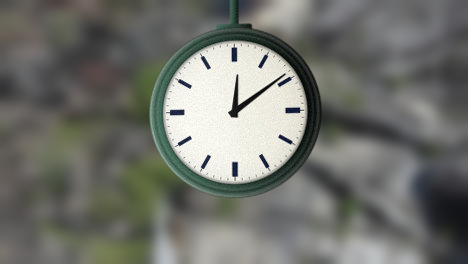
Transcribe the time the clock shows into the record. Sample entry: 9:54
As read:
12:09
